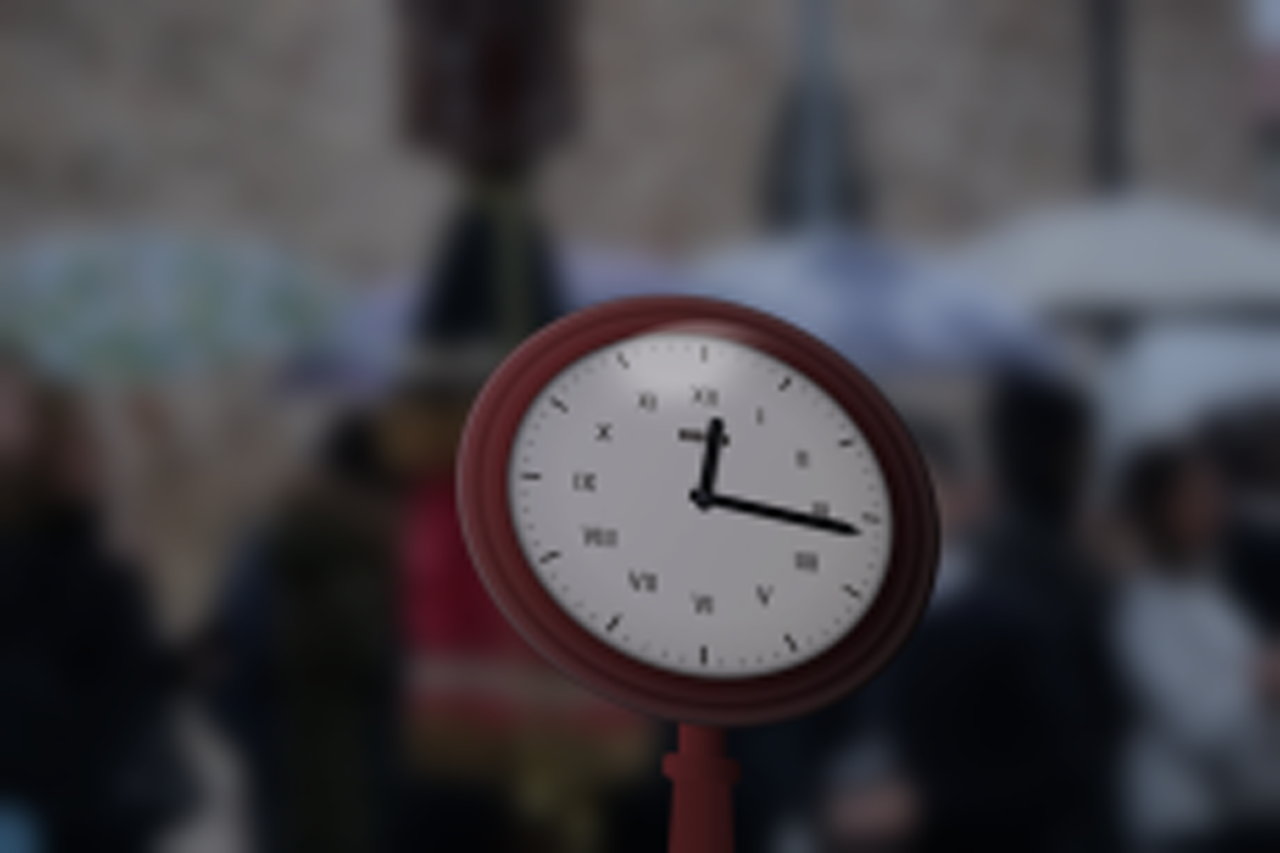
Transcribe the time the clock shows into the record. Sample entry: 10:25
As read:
12:16
